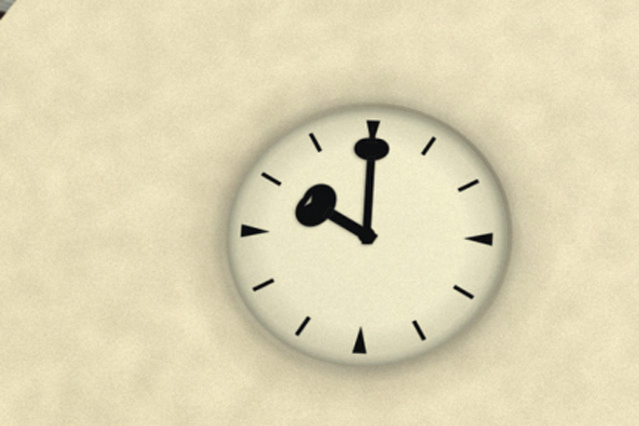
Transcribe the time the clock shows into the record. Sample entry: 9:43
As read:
10:00
